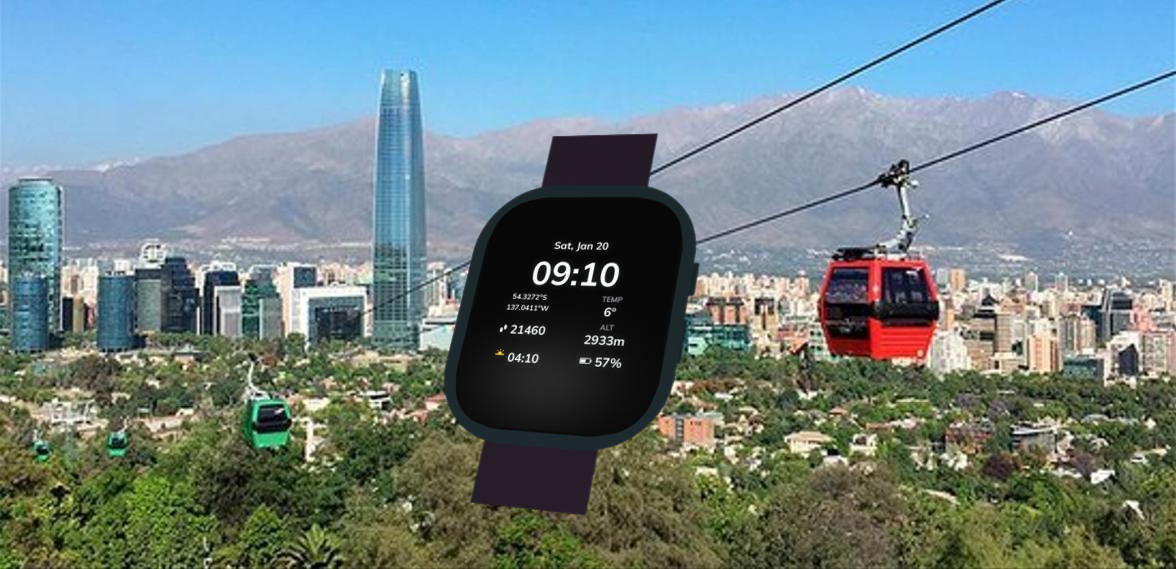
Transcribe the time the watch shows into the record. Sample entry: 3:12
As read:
9:10
